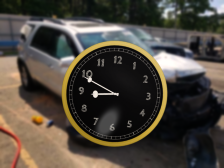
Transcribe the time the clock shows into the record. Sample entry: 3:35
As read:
8:49
